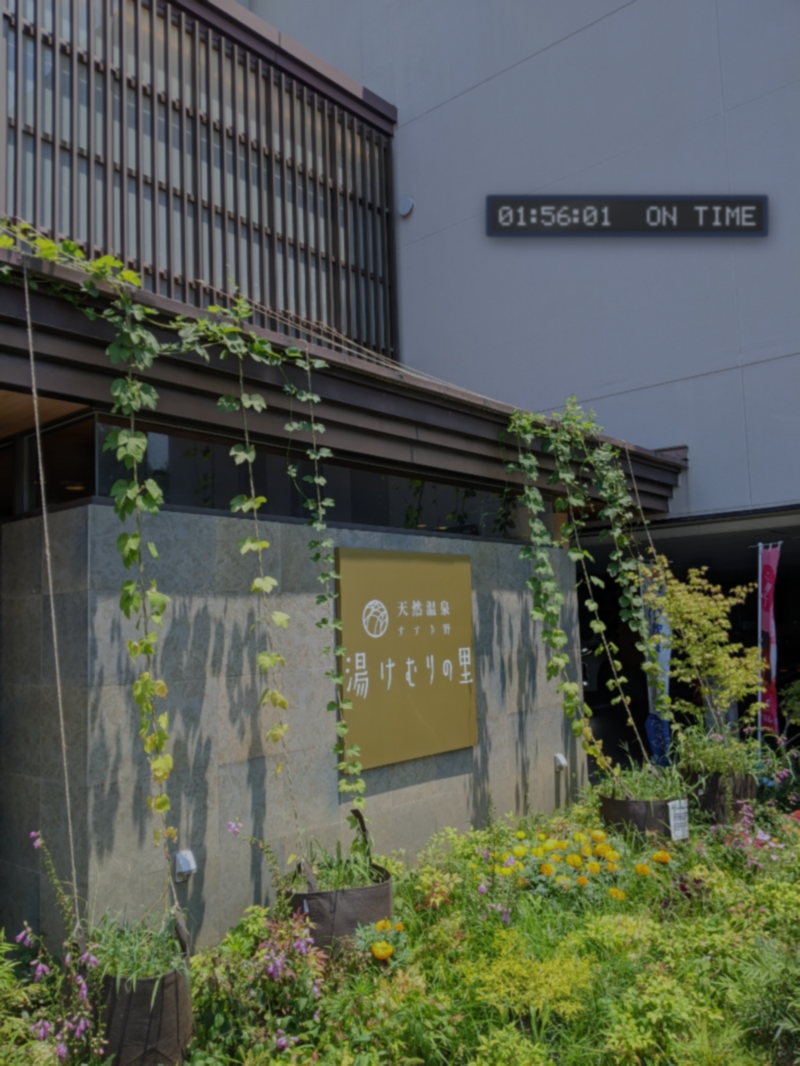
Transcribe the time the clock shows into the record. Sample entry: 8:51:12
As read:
1:56:01
